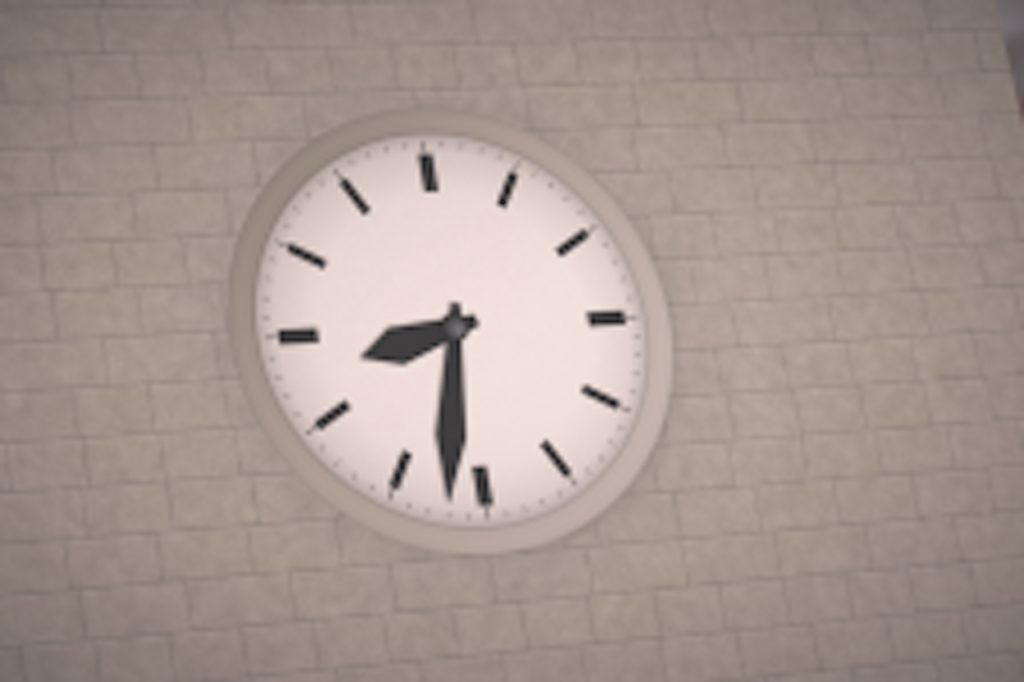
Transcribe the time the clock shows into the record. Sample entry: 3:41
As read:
8:32
